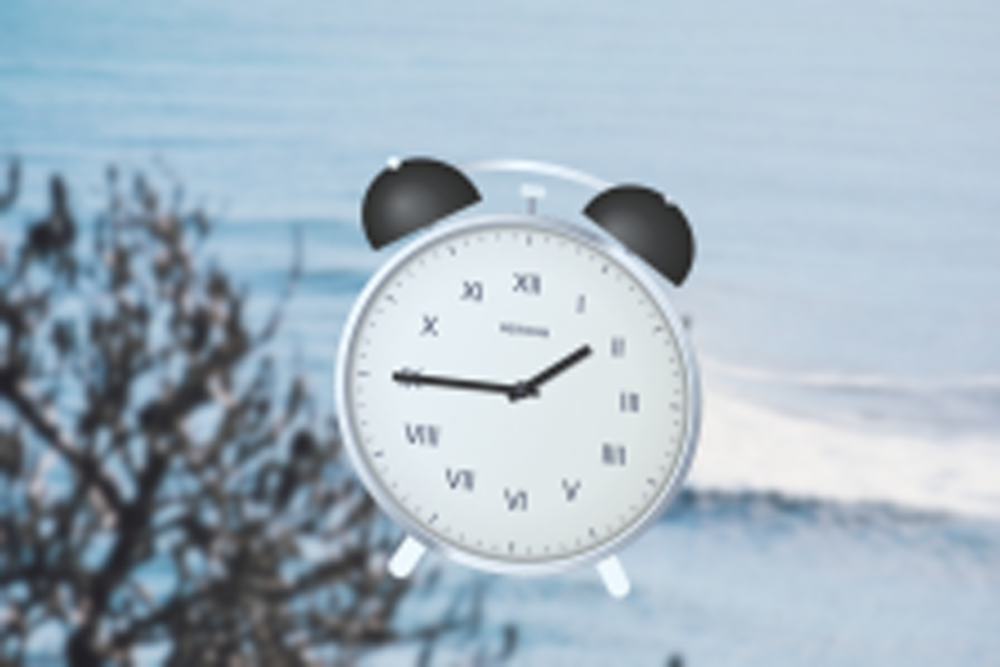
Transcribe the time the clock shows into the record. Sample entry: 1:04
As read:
1:45
